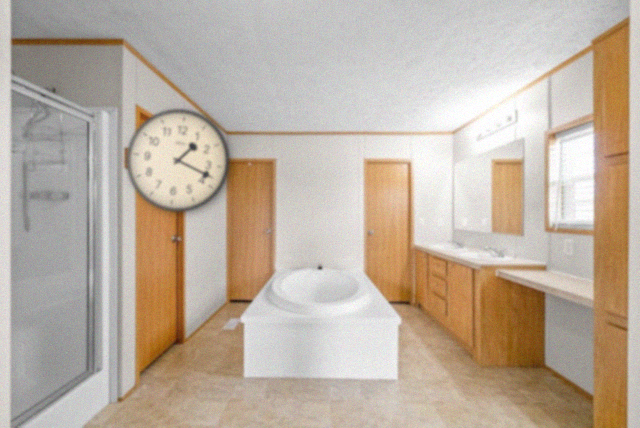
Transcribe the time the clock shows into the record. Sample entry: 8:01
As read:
1:18
